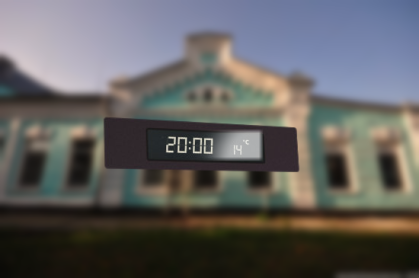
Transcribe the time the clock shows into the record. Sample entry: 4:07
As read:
20:00
